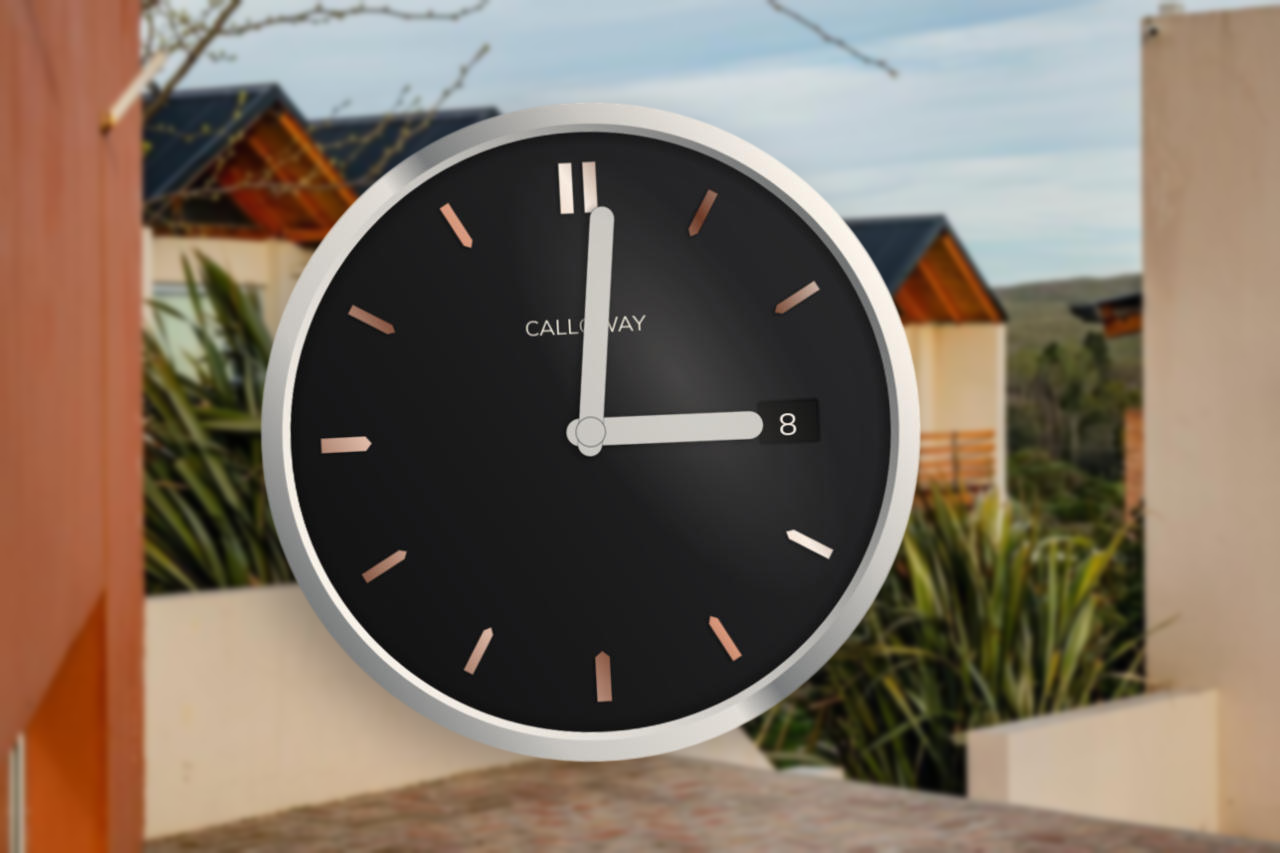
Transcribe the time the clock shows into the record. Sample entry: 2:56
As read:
3:01
